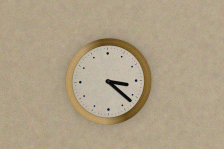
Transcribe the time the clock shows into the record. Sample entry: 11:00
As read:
3:22
